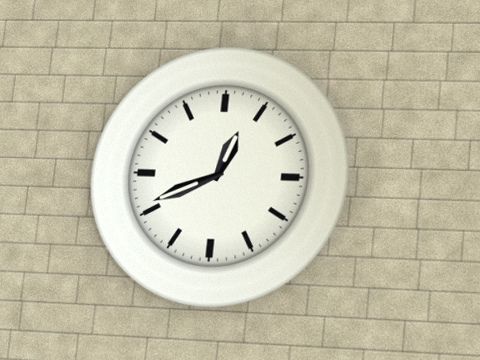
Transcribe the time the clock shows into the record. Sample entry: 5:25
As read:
12:41
